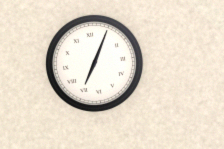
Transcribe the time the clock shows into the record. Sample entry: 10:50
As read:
7:05
